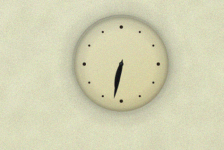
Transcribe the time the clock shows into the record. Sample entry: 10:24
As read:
6:32
